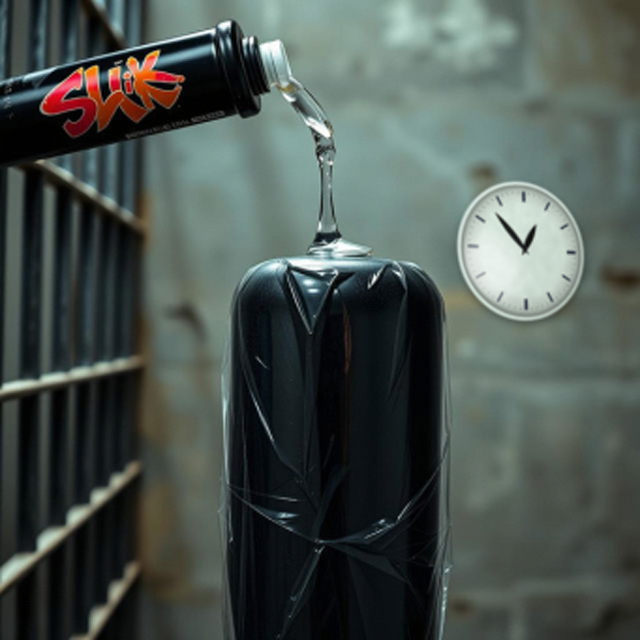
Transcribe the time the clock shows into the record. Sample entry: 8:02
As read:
12:53
